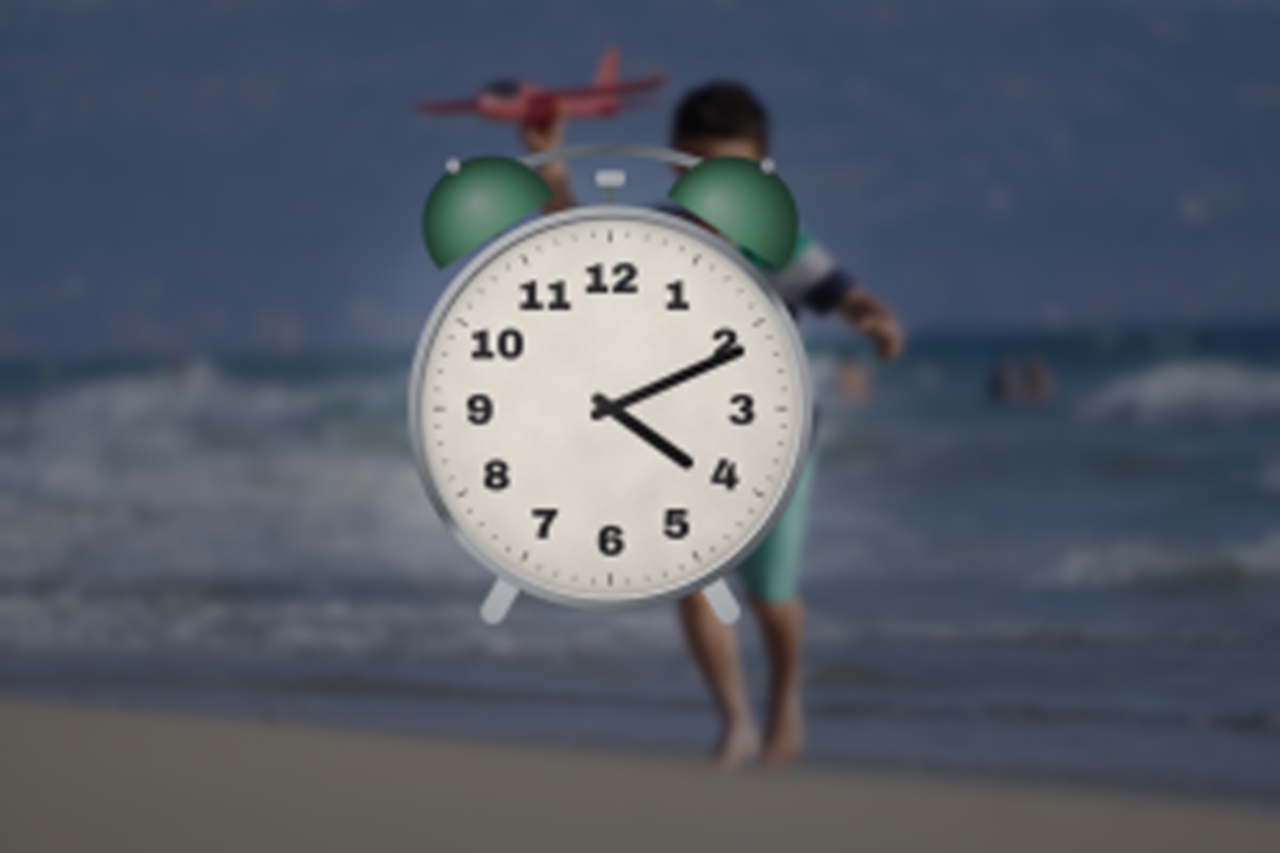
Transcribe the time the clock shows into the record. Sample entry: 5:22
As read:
4:11
